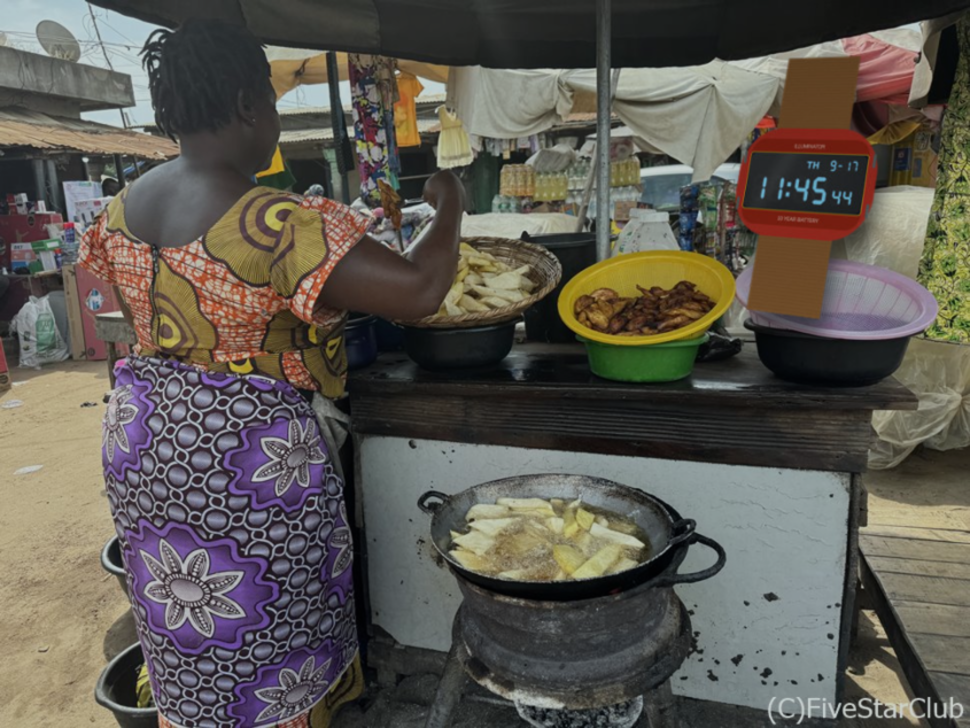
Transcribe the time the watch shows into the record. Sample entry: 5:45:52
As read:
11:45:44
